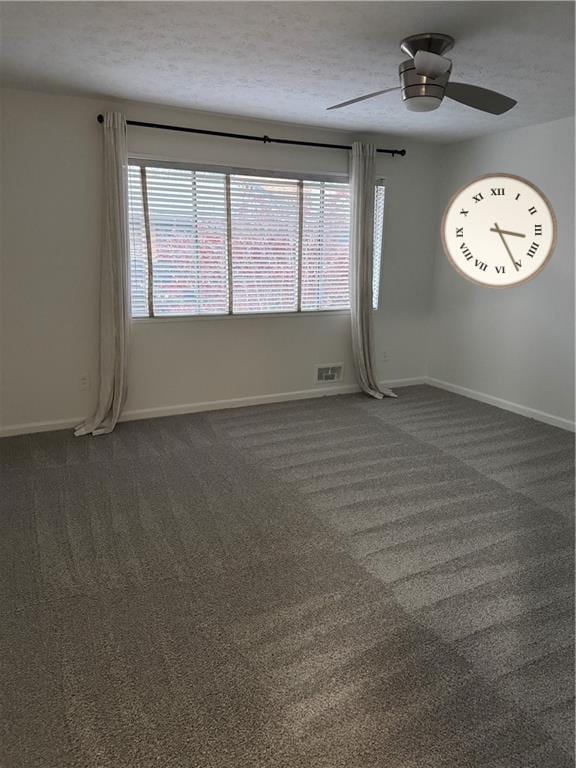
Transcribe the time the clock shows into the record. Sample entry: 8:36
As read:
3:26
